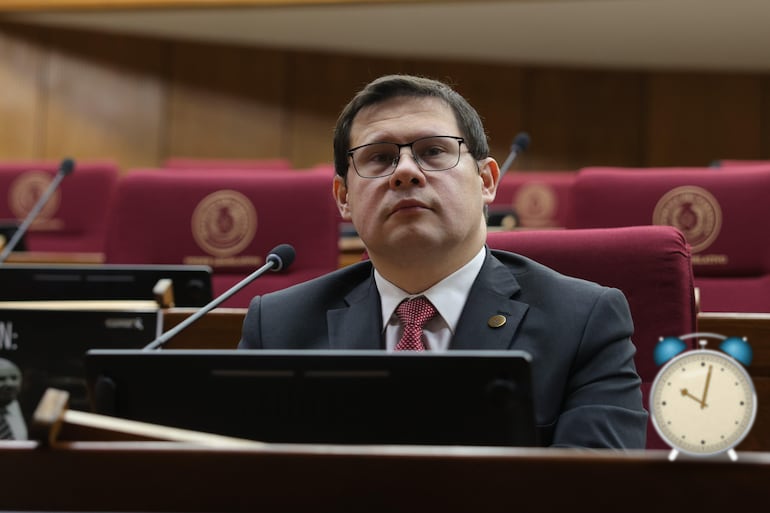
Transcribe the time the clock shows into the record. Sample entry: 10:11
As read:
10:02
